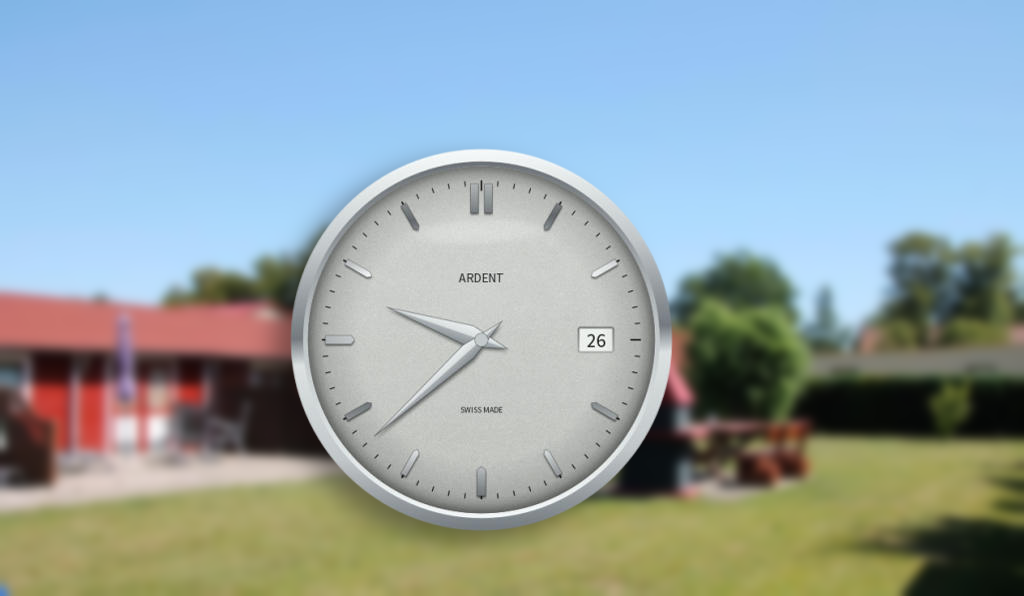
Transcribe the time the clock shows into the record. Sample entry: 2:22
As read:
9:38
